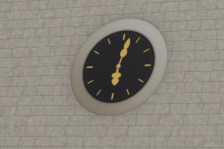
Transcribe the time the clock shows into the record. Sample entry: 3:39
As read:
6:02
